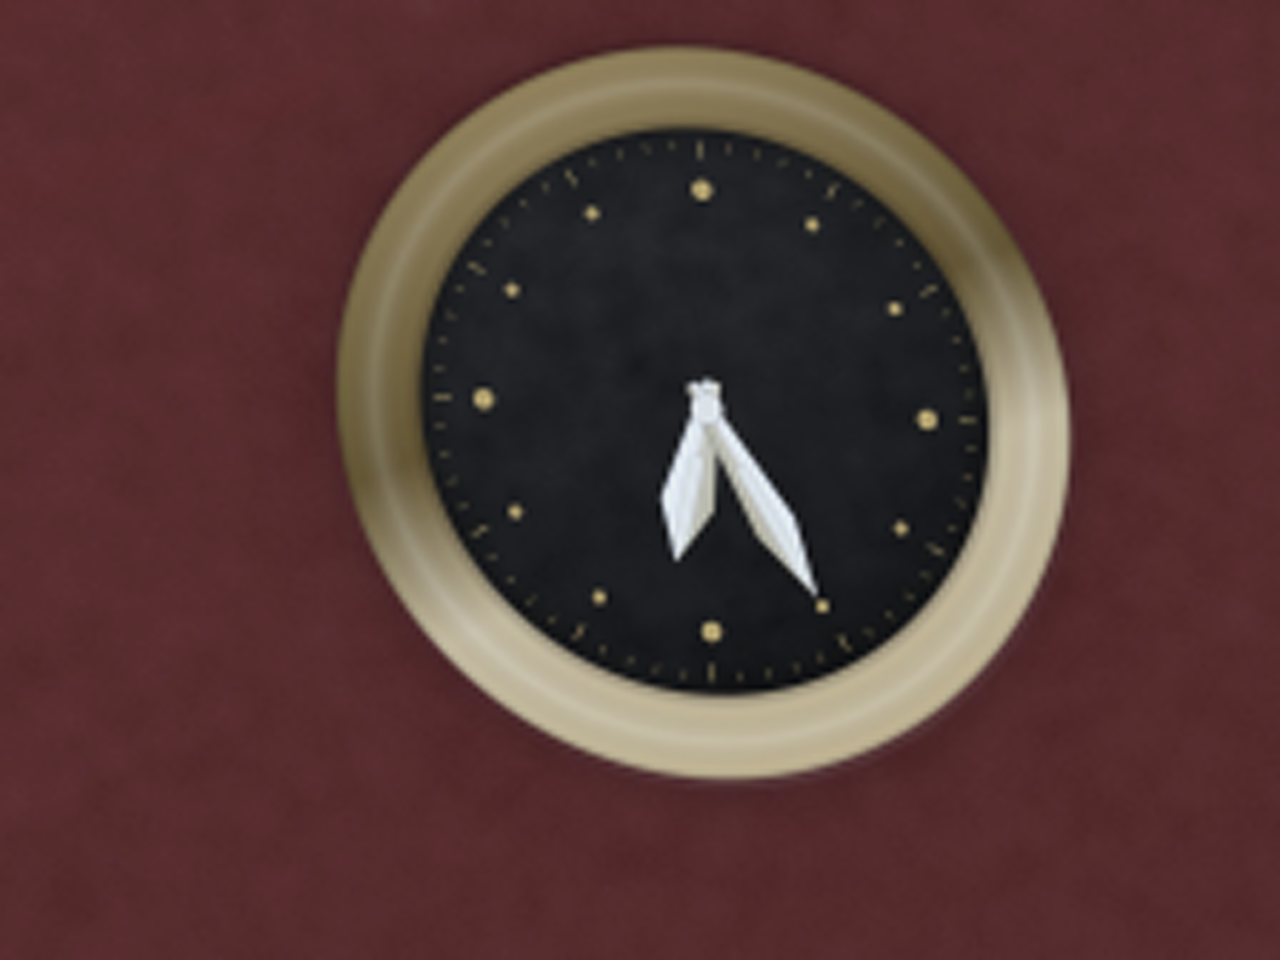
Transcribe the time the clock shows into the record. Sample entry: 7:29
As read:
6:25
